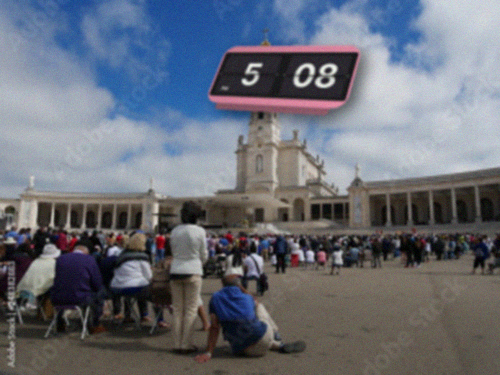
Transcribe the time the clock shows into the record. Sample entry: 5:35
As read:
5:08
